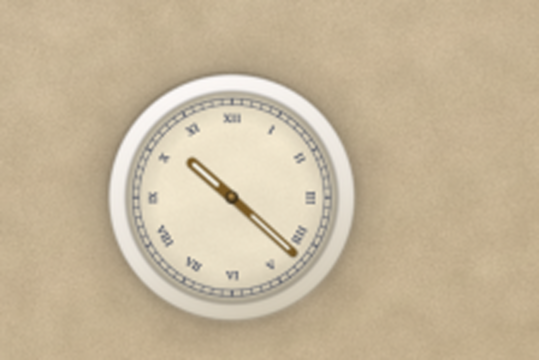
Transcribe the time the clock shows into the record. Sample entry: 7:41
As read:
10:22
